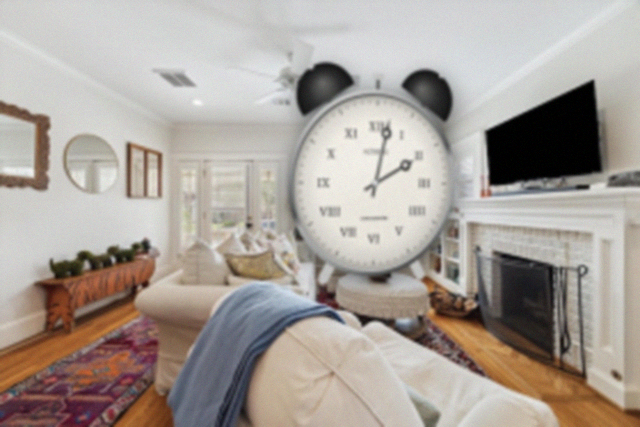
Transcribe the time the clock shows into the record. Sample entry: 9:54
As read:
2:02
